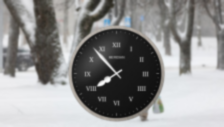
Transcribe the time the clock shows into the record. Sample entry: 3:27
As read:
7:53
